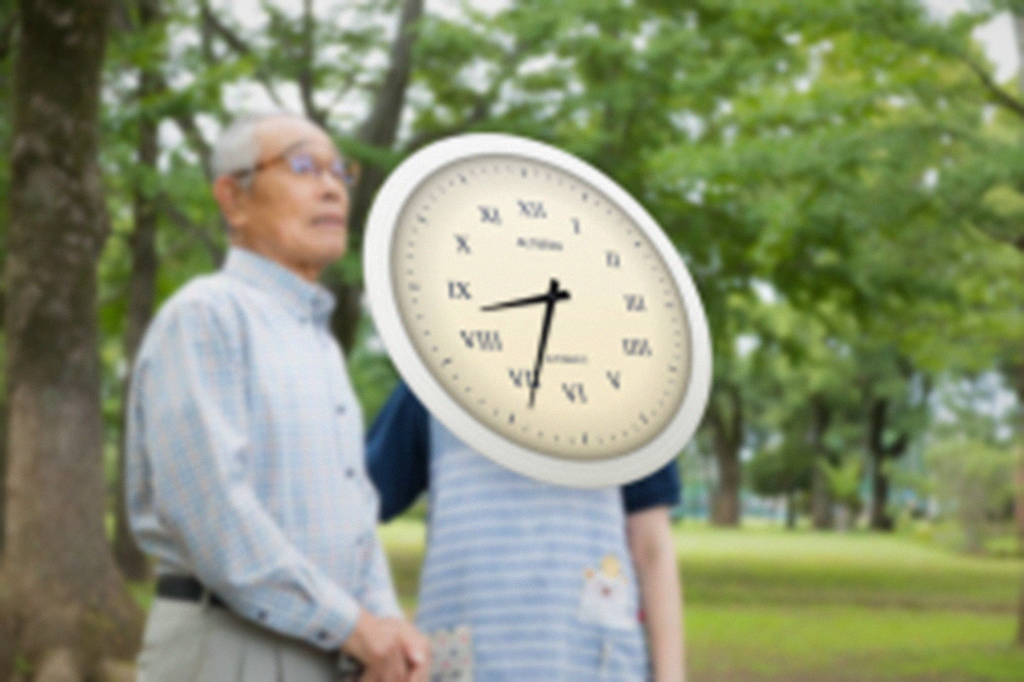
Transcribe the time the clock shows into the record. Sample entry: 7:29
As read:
8:34
